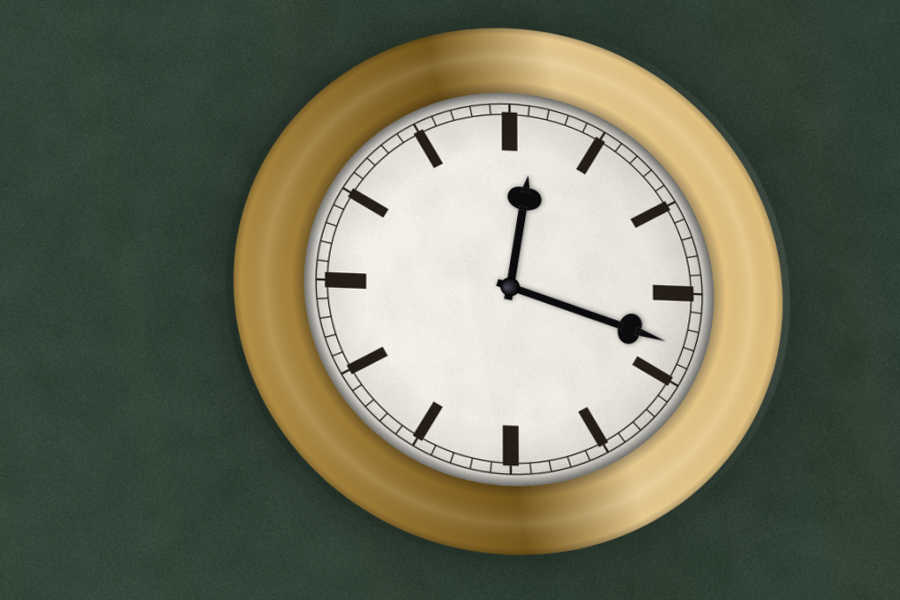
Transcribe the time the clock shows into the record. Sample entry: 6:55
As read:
12:18
